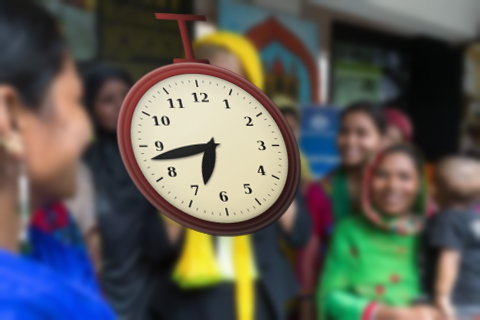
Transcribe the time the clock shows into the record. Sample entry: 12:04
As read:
6:43
